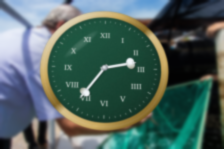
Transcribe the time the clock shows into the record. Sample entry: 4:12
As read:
2:36
